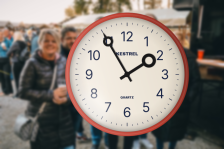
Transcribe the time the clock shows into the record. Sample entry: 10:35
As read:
1:55
